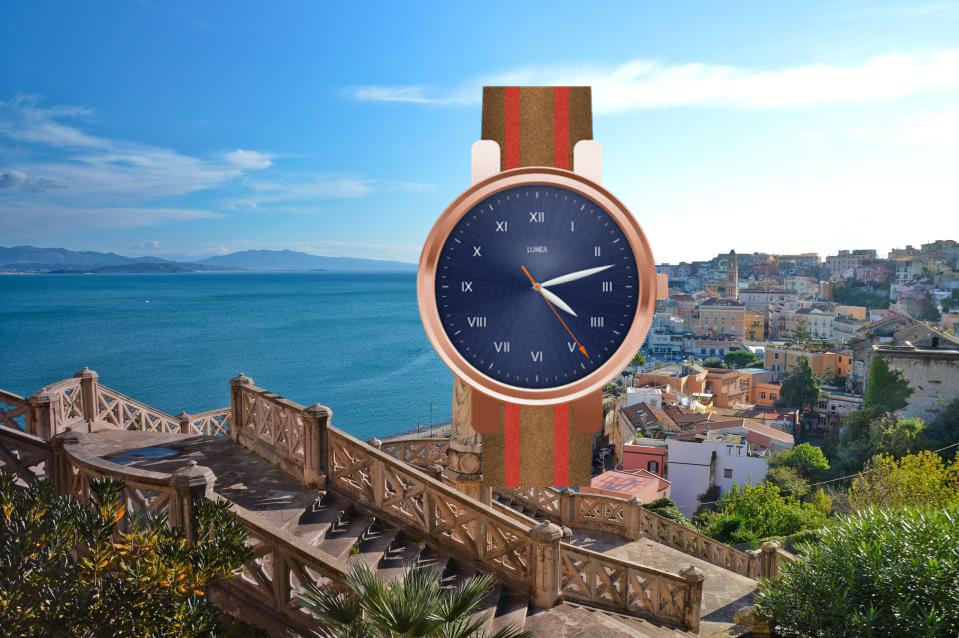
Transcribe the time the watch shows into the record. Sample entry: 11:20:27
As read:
4:12:24
